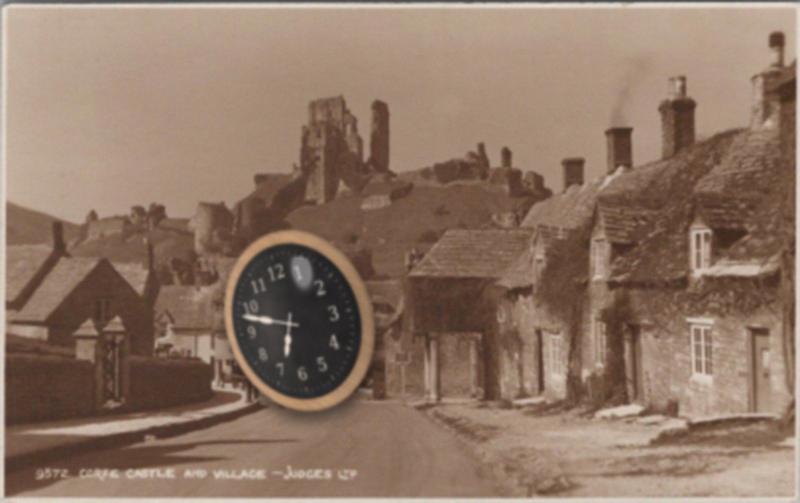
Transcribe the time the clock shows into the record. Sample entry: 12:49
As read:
6:48
